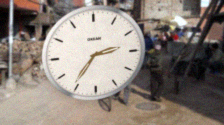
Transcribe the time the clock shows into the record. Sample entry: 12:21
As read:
2:36
